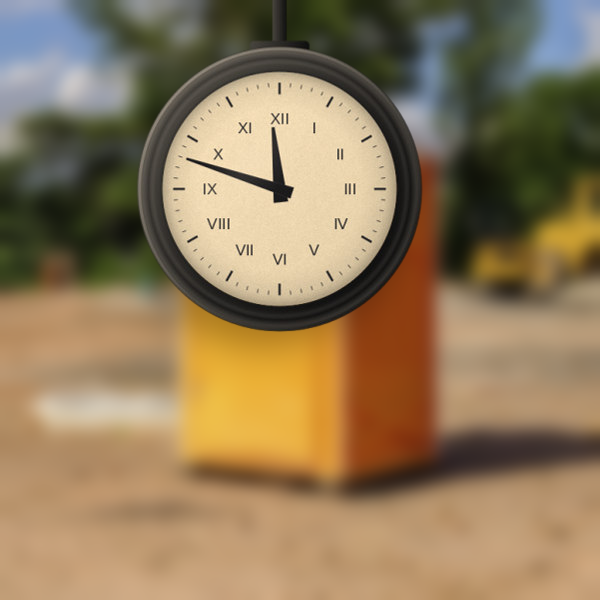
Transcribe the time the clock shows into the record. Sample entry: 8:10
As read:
11:48
